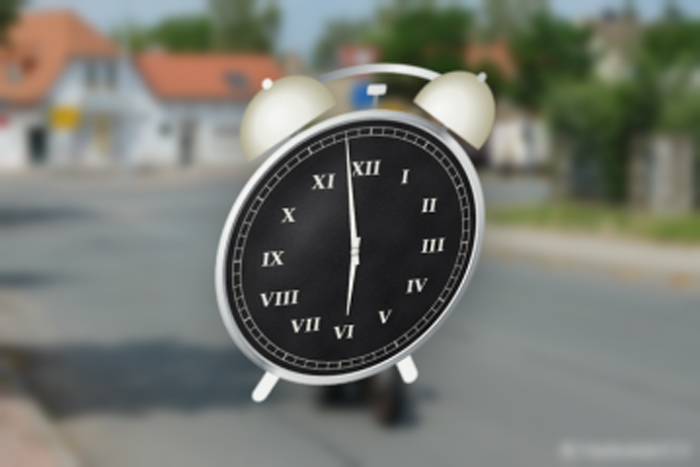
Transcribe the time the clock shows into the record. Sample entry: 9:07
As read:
5:58
